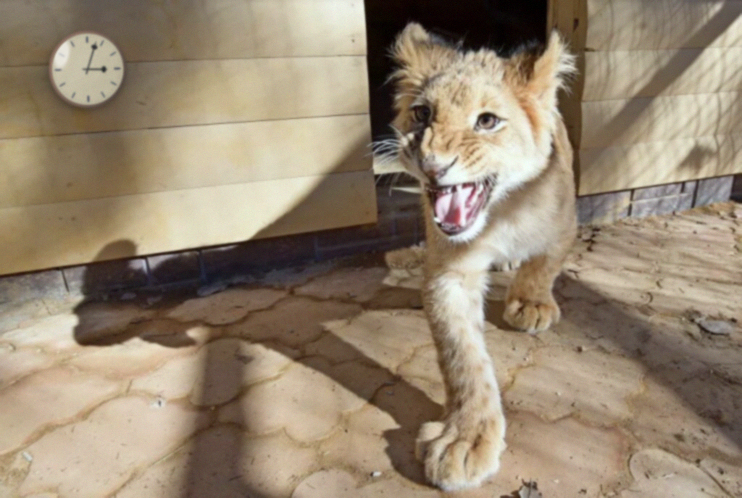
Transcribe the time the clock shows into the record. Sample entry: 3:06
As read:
3:03
